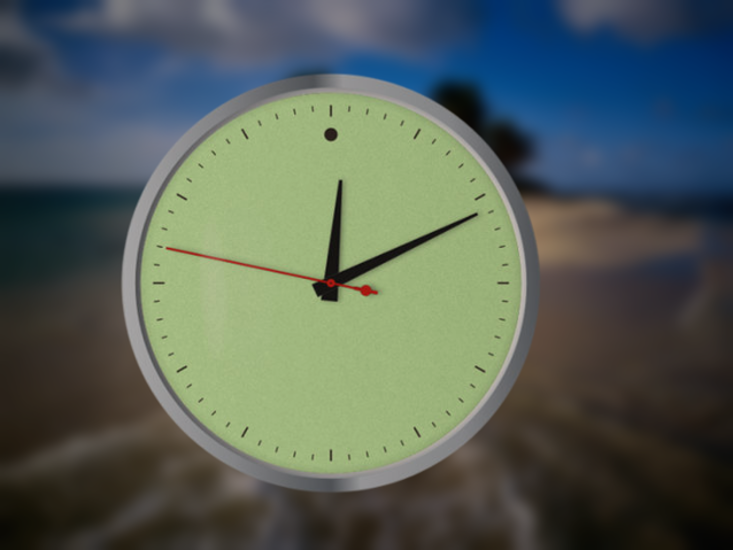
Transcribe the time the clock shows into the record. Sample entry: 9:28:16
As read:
12:10:47
